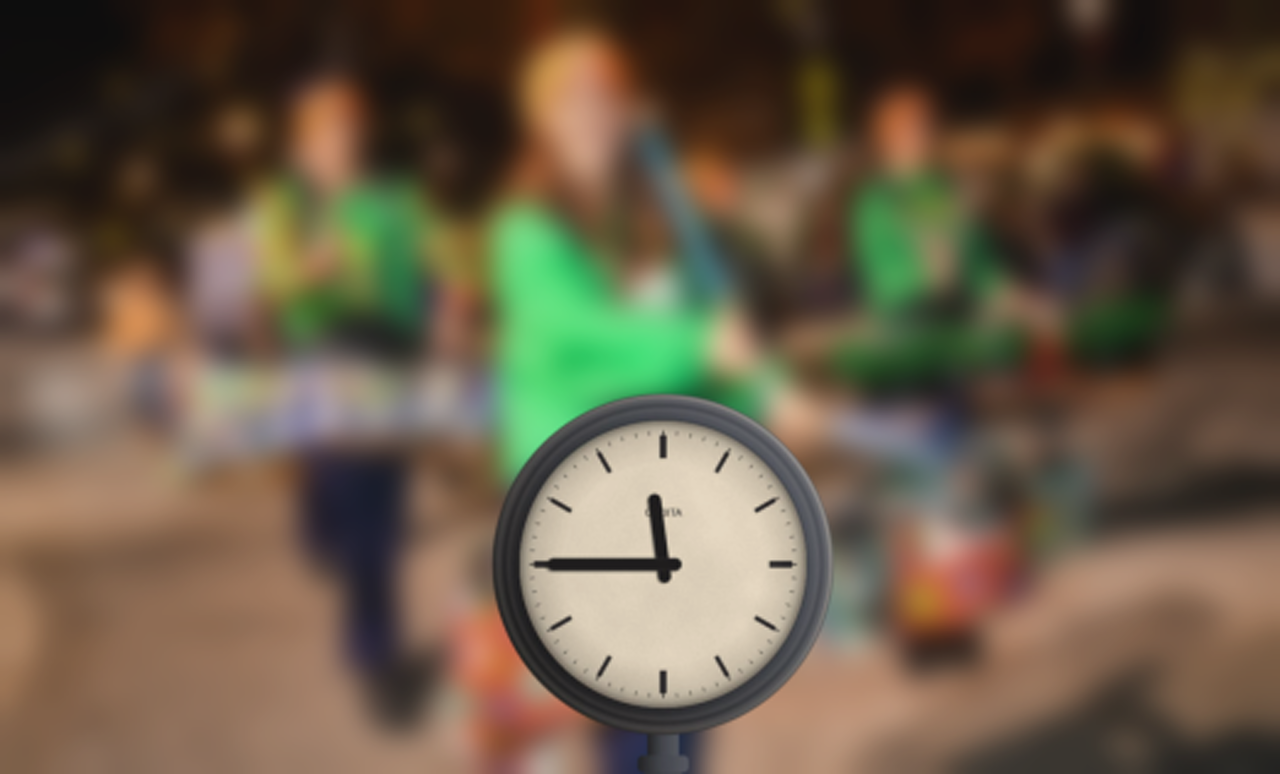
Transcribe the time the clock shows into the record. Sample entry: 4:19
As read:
11:45
